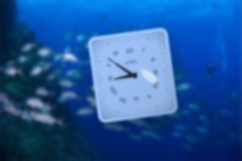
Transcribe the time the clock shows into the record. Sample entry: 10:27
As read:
8:52
